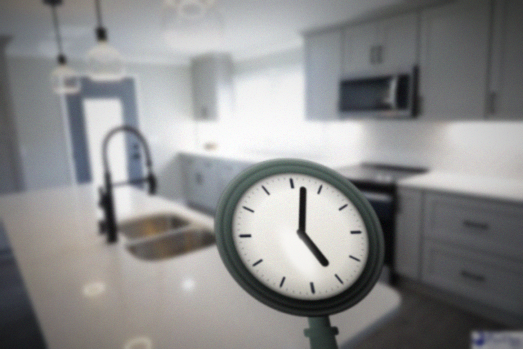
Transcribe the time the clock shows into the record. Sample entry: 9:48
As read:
5:02
